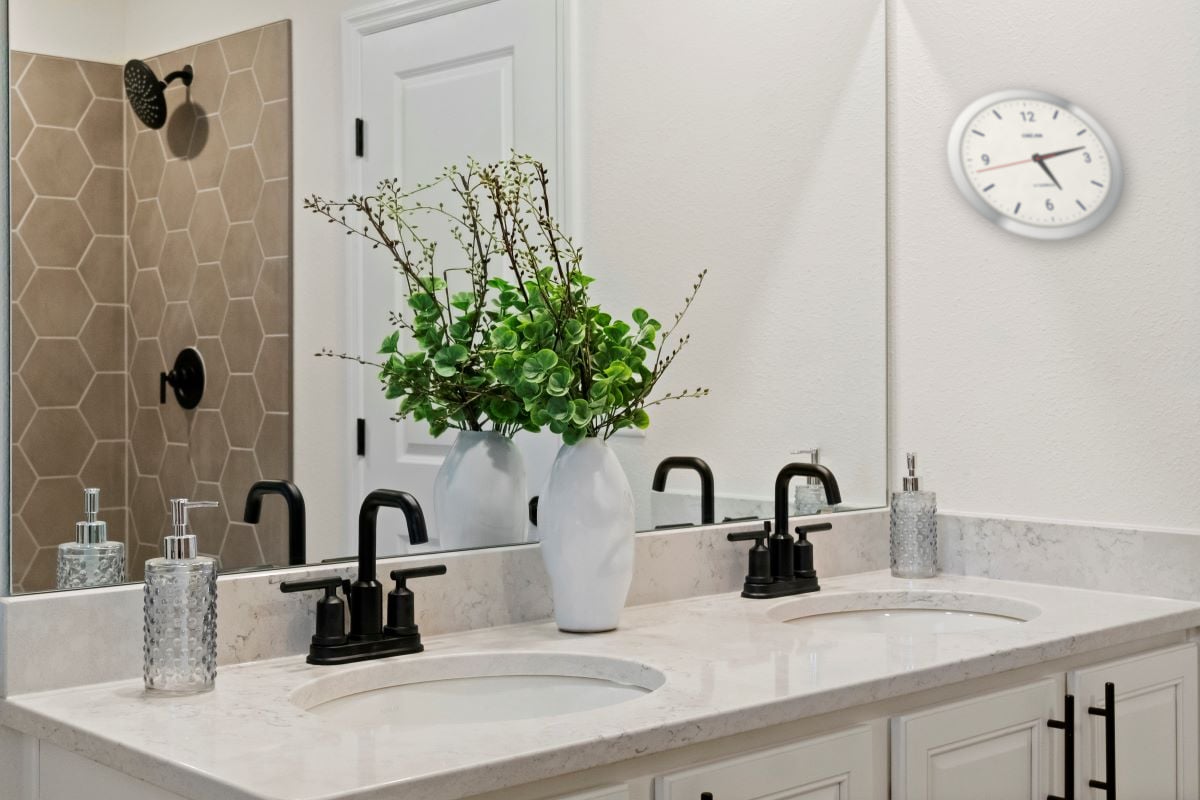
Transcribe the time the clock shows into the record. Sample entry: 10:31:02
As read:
5:12:43
